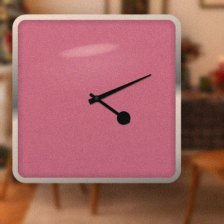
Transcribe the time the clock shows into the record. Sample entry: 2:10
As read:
4:11
